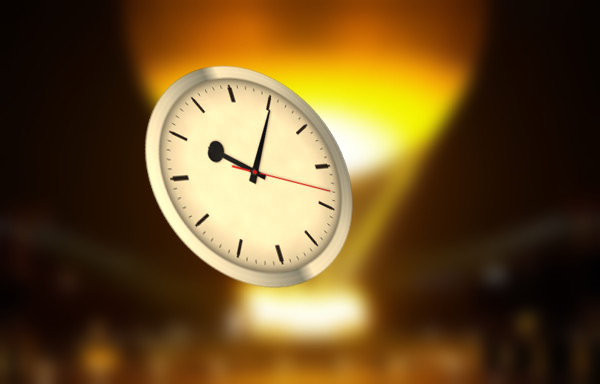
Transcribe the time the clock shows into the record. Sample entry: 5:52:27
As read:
10:05:18
